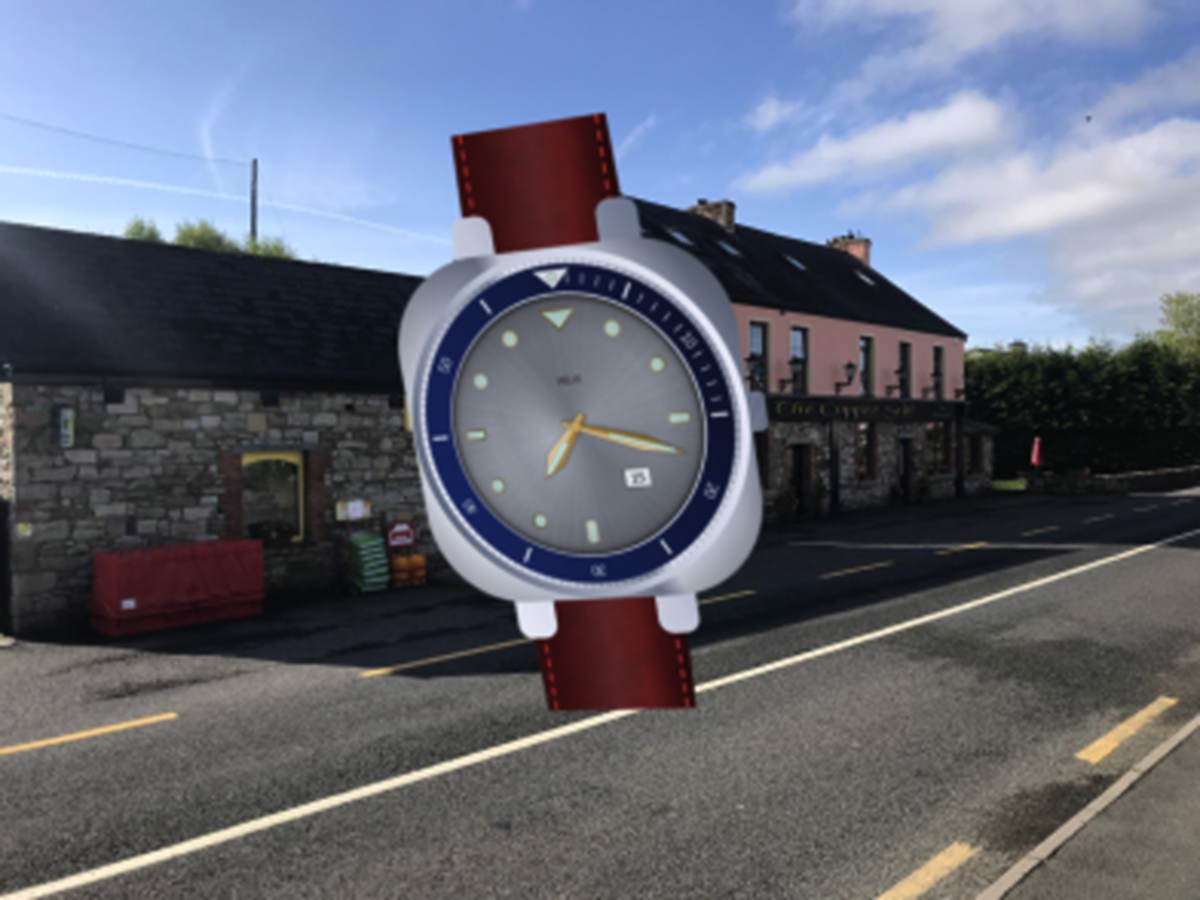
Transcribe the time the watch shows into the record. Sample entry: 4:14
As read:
7:18
